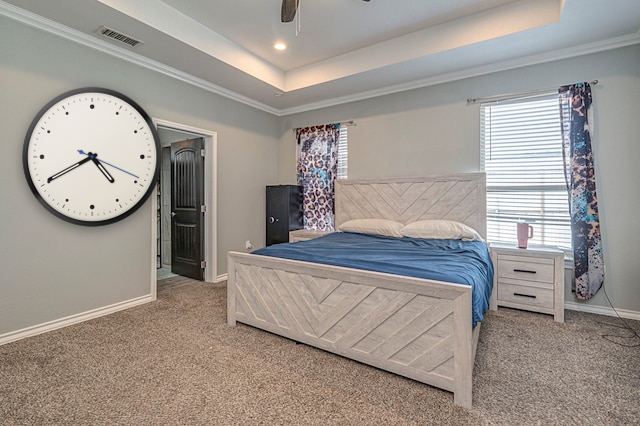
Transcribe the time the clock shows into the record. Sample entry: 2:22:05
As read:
4:40:19
